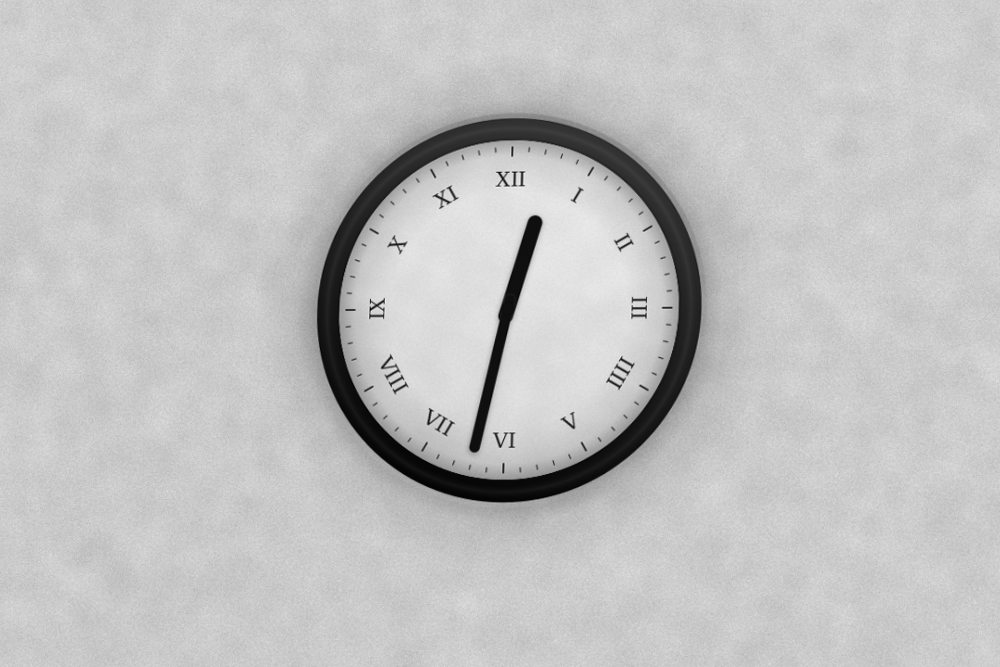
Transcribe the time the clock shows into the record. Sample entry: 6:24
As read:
12:32
